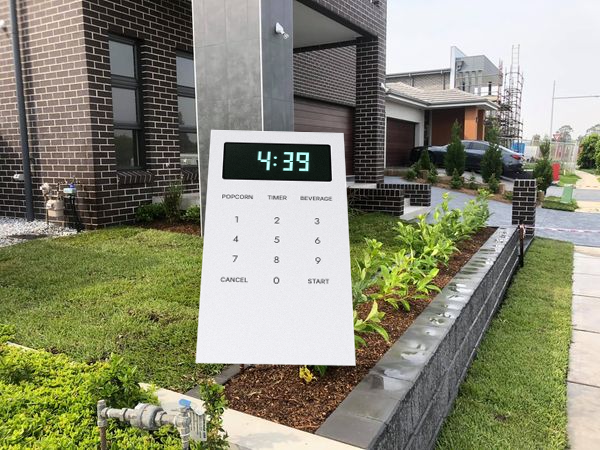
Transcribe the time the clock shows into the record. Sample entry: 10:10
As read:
4:39
